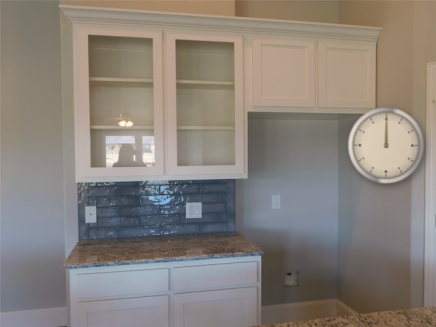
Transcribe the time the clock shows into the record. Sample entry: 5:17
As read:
12:00
